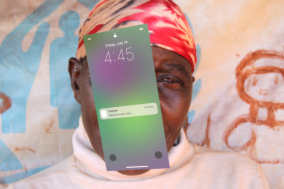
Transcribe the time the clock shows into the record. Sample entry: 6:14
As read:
4:45
